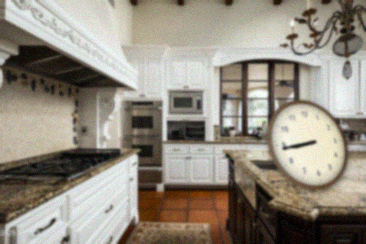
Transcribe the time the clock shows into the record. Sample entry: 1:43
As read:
8:44
